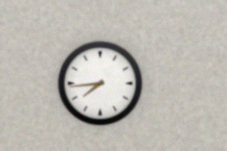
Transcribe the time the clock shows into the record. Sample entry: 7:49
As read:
7:44
